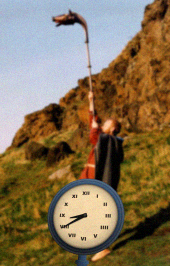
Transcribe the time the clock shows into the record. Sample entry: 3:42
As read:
8:40
